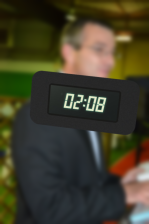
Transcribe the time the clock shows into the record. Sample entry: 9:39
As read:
2:08
